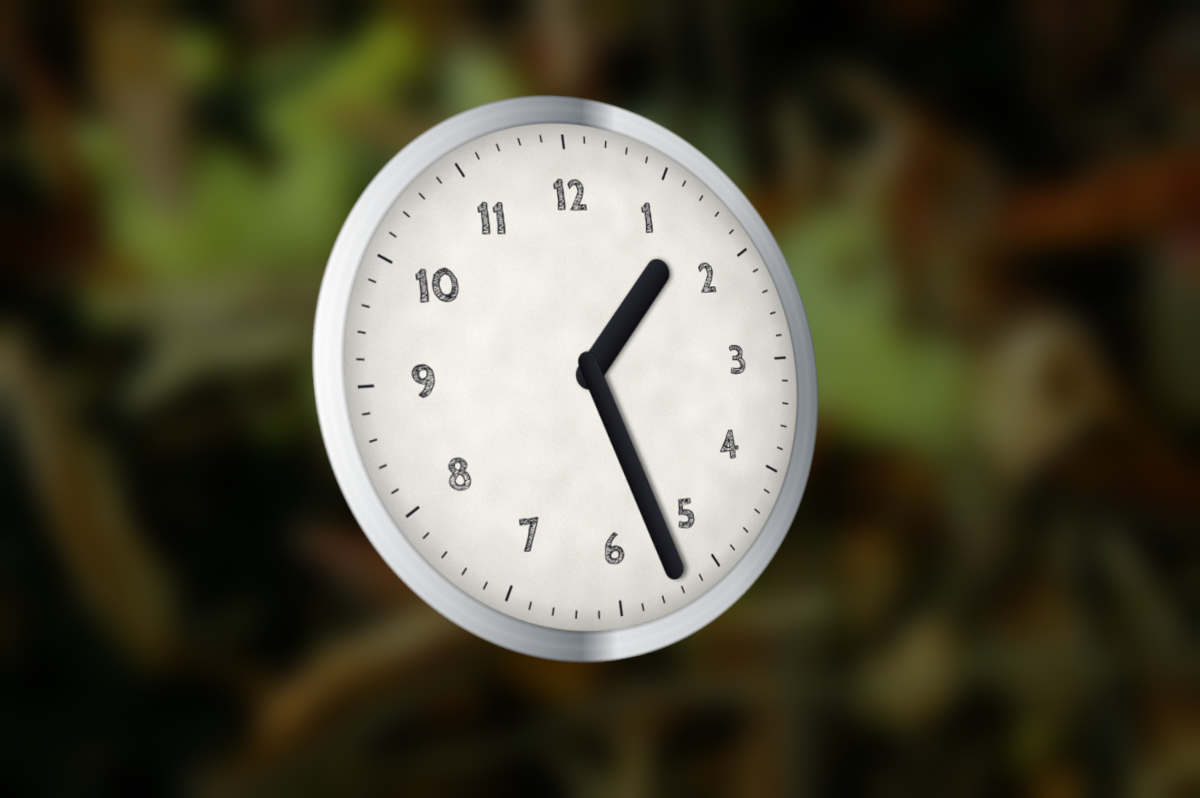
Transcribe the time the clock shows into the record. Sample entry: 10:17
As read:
1:27
